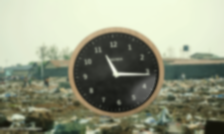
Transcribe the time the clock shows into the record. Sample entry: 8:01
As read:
11:16
